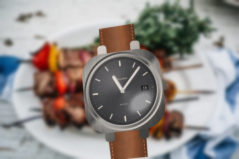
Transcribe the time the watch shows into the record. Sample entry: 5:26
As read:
11:07
